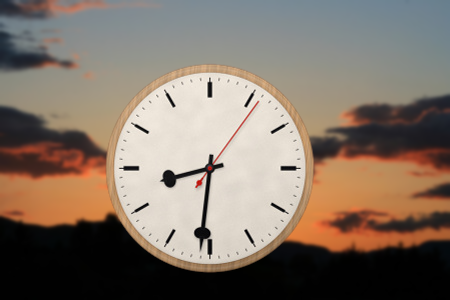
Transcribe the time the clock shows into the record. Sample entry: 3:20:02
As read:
8:31:06
